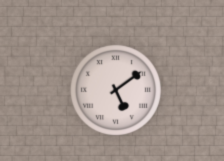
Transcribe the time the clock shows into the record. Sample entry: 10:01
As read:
5:09
